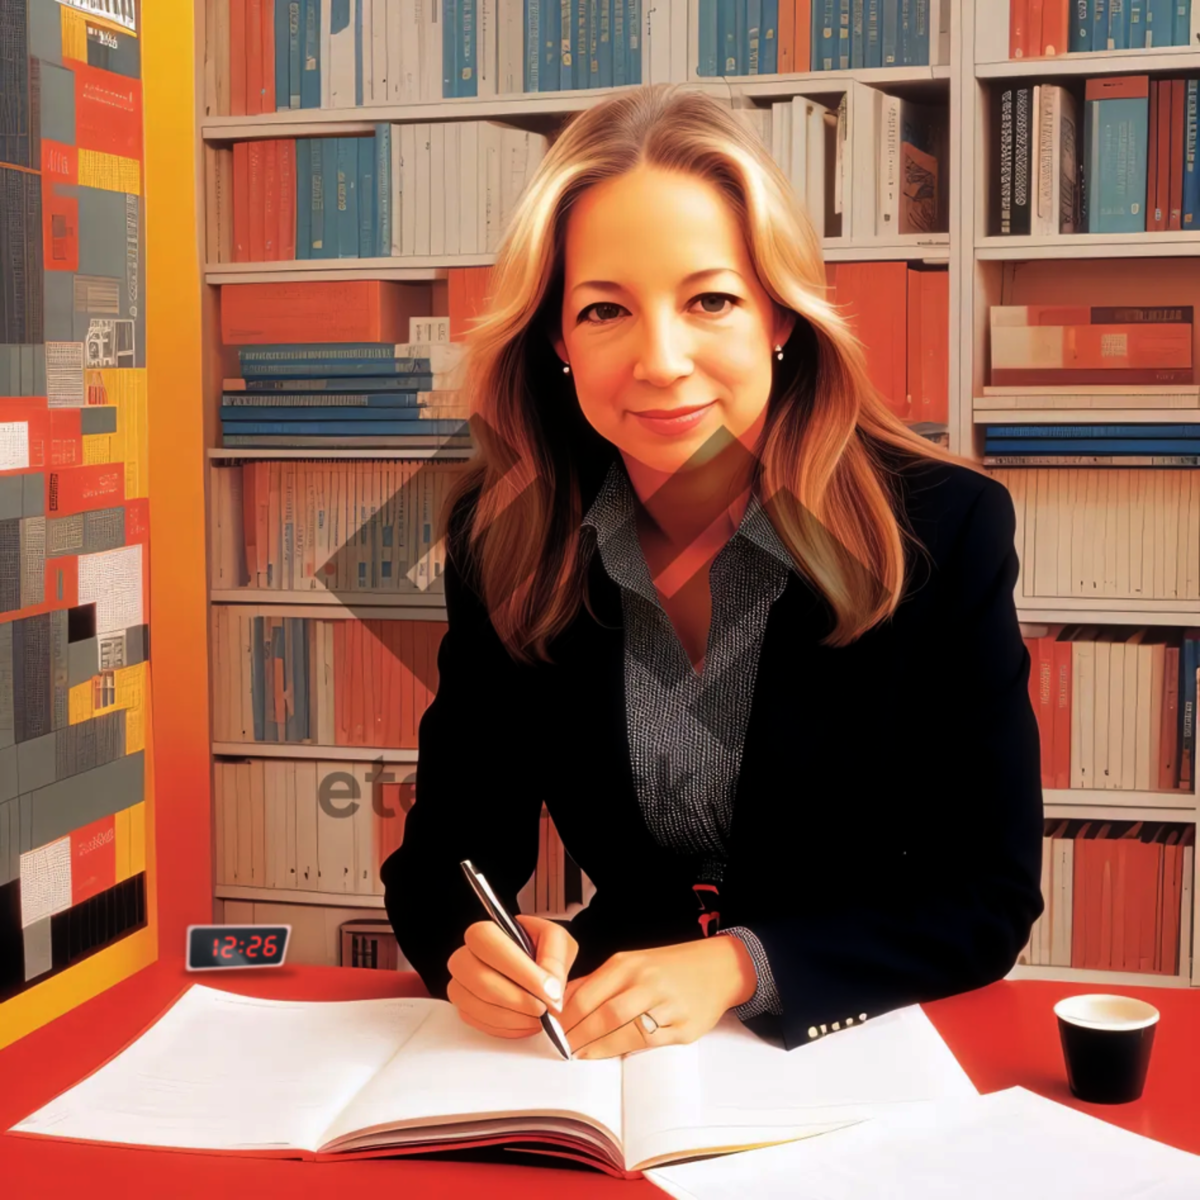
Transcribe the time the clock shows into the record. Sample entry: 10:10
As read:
12:26
